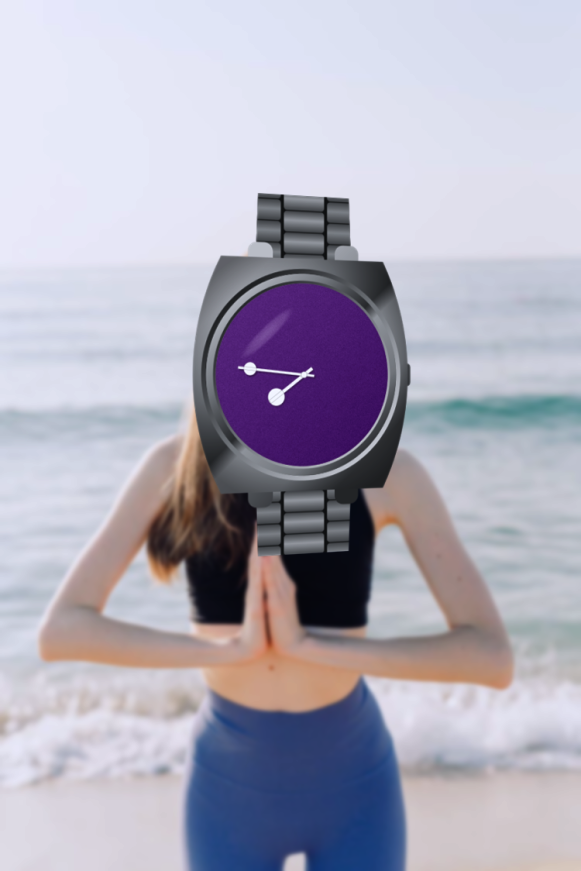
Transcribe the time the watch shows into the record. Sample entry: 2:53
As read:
7:46
